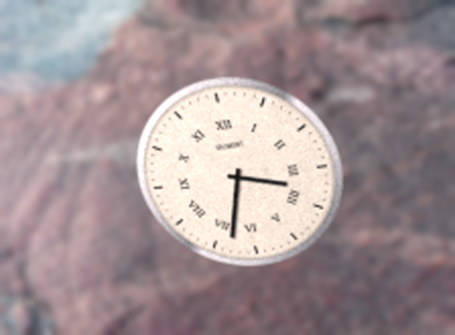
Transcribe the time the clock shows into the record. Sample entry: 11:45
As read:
3:33
